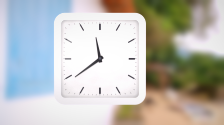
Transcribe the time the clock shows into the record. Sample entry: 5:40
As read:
11:39
